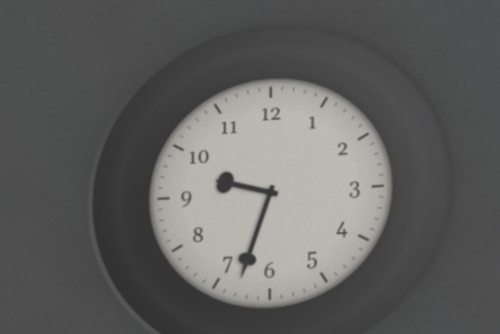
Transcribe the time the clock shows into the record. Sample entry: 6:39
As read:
9:33
